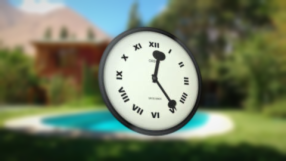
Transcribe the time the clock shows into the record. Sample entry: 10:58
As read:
12:24
